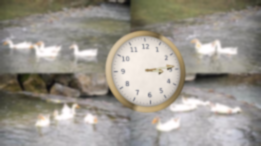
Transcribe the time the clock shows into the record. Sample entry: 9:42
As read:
3:14
